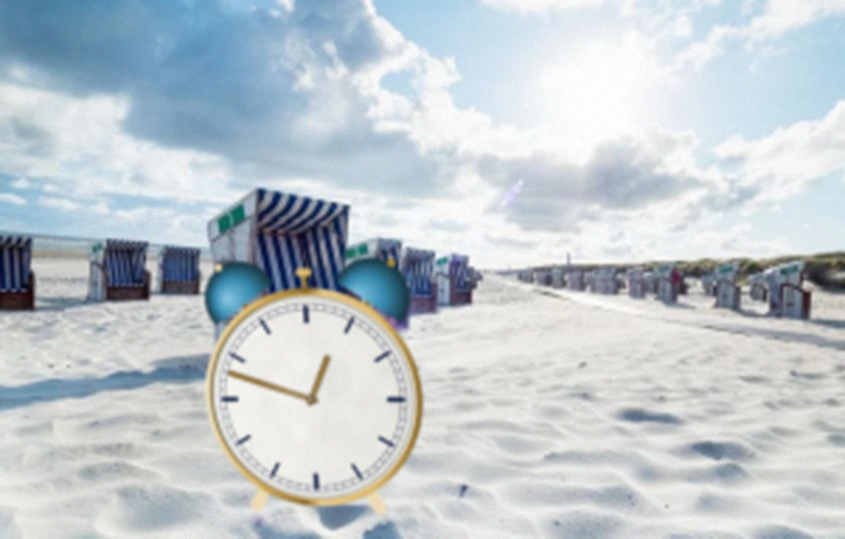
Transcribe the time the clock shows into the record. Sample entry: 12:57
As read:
12:48
